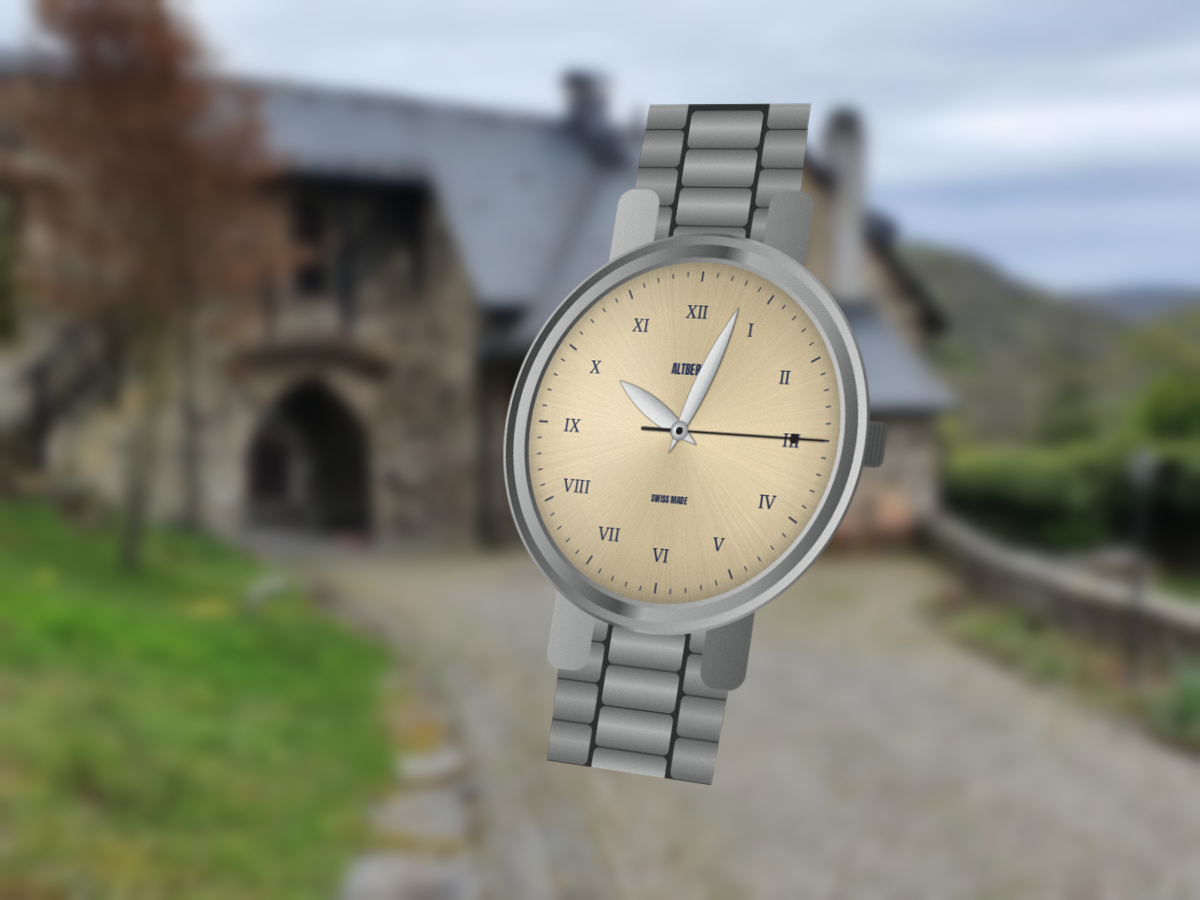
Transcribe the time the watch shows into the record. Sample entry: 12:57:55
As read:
10:03:15
